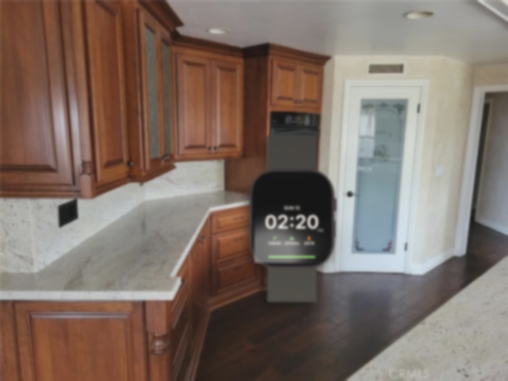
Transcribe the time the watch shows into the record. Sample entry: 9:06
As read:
2:20
